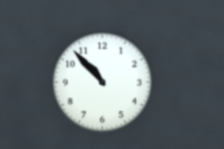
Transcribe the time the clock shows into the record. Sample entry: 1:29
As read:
10:53
